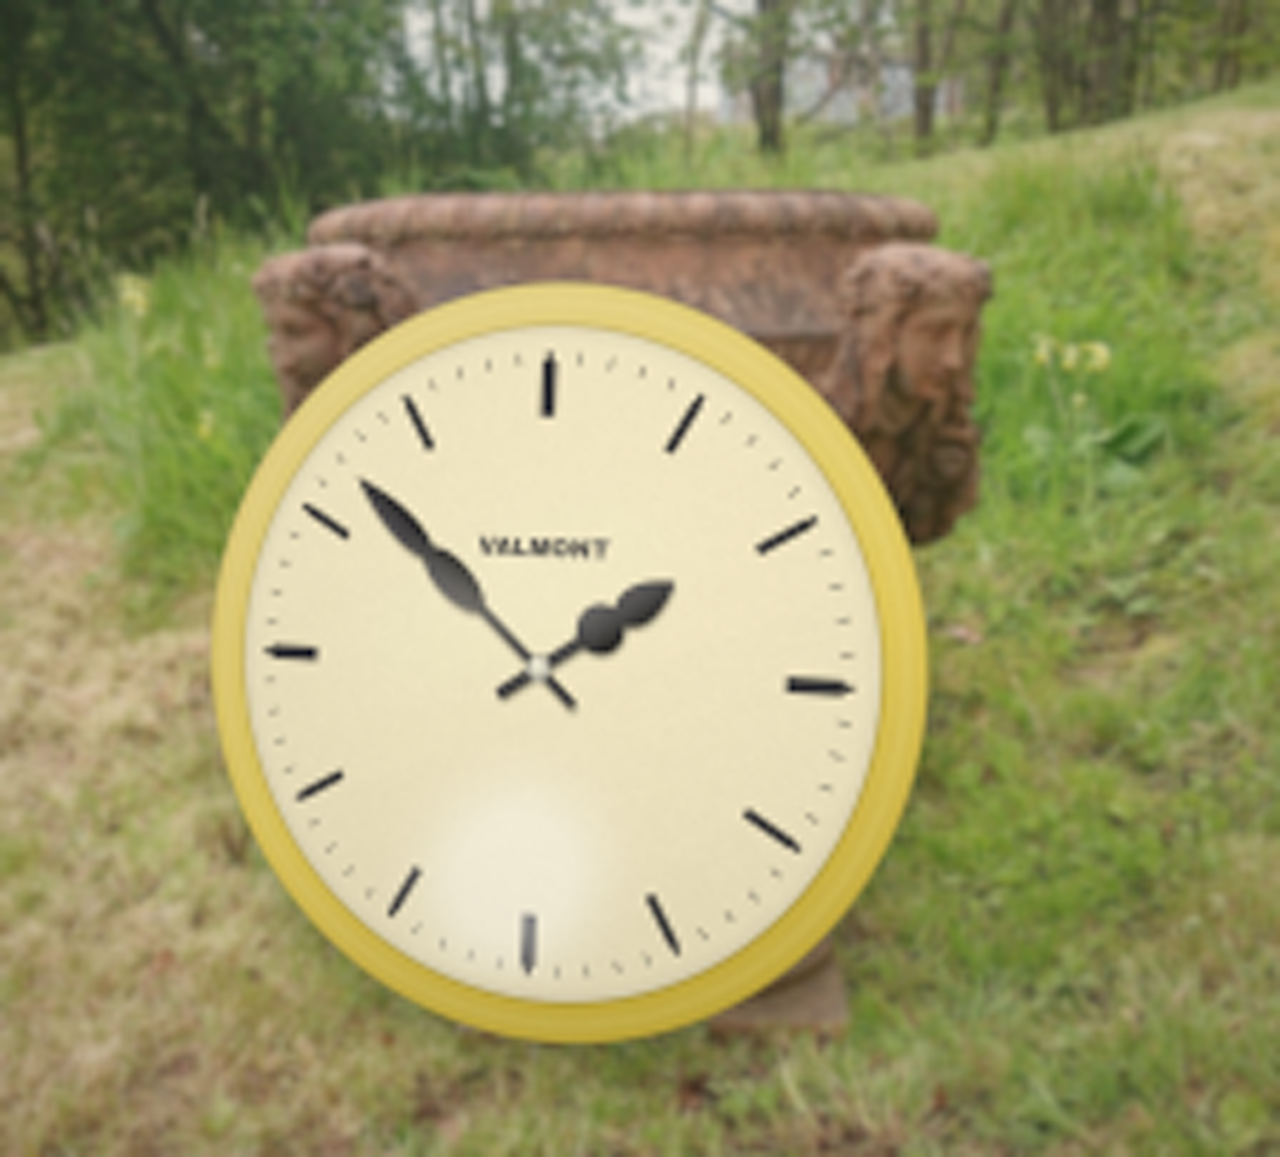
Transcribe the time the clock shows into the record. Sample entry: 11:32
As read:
1:52
